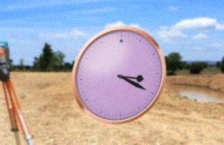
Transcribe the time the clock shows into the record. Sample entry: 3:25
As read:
3:20
